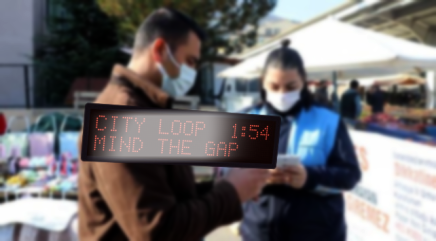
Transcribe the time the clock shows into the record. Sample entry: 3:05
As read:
1:54
